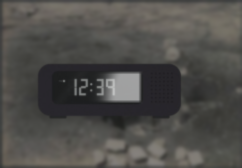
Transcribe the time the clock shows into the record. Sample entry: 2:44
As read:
12:39
